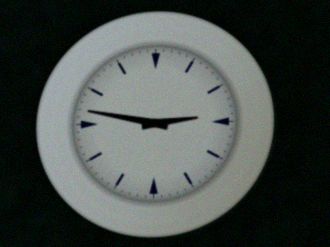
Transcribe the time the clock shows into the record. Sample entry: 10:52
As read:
2:47
